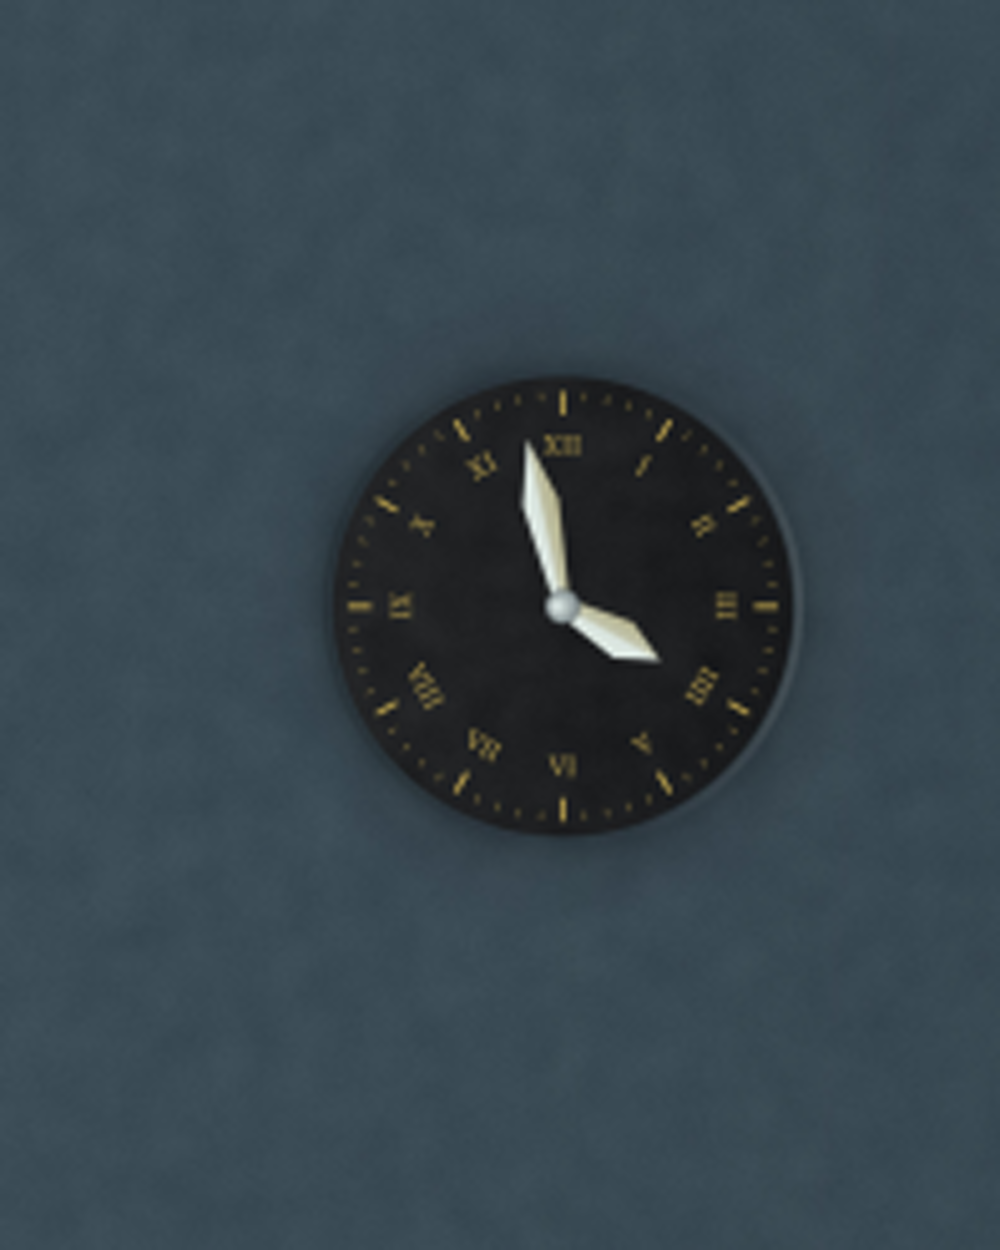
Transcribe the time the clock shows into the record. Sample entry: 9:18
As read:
3:58
